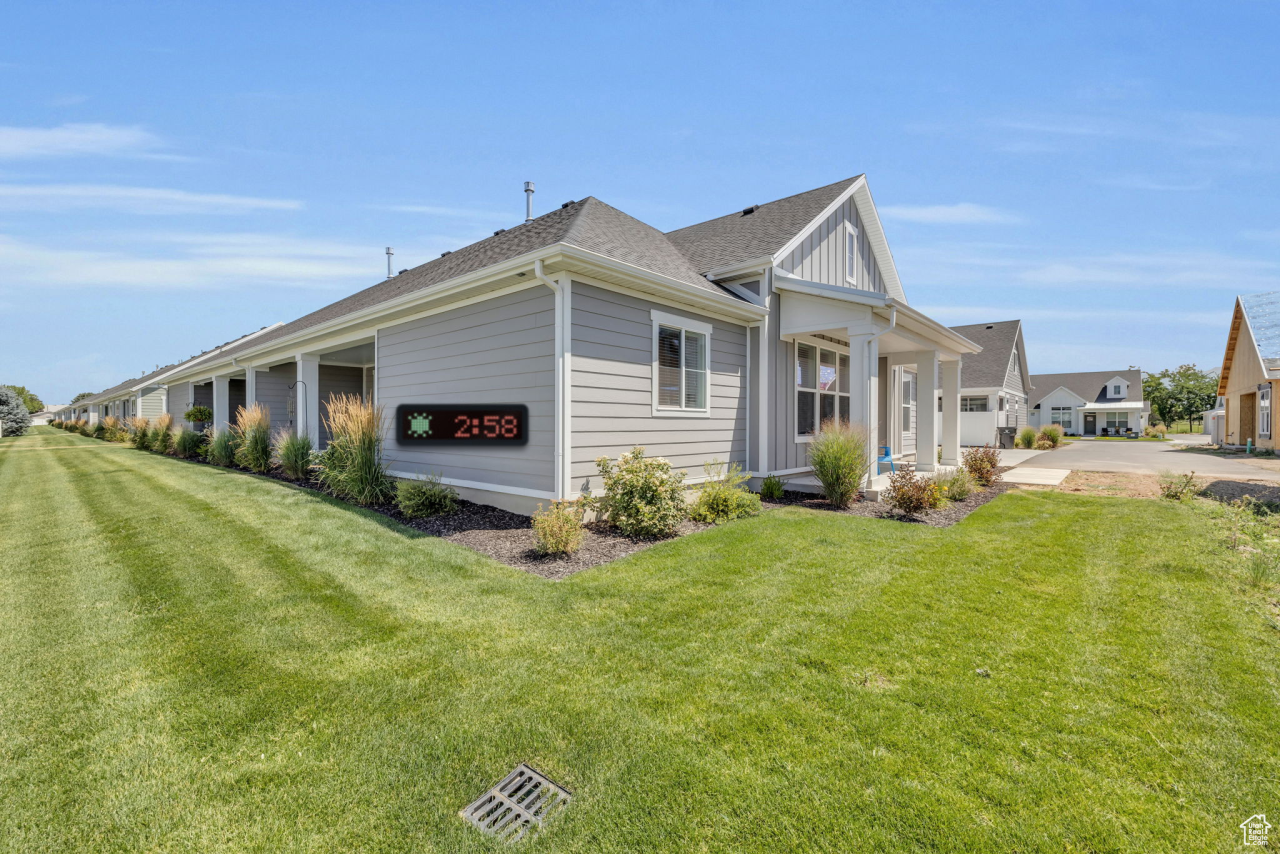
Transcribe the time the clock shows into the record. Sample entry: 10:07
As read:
2:58
